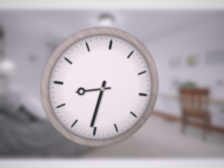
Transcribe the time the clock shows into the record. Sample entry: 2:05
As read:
8:31
